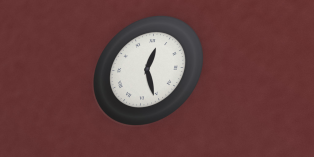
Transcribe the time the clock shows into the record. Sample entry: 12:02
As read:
12:26
